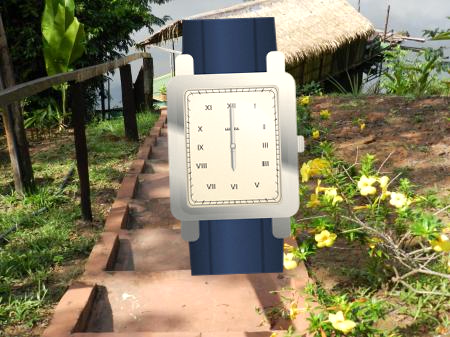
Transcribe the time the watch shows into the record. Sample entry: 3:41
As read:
6:00
